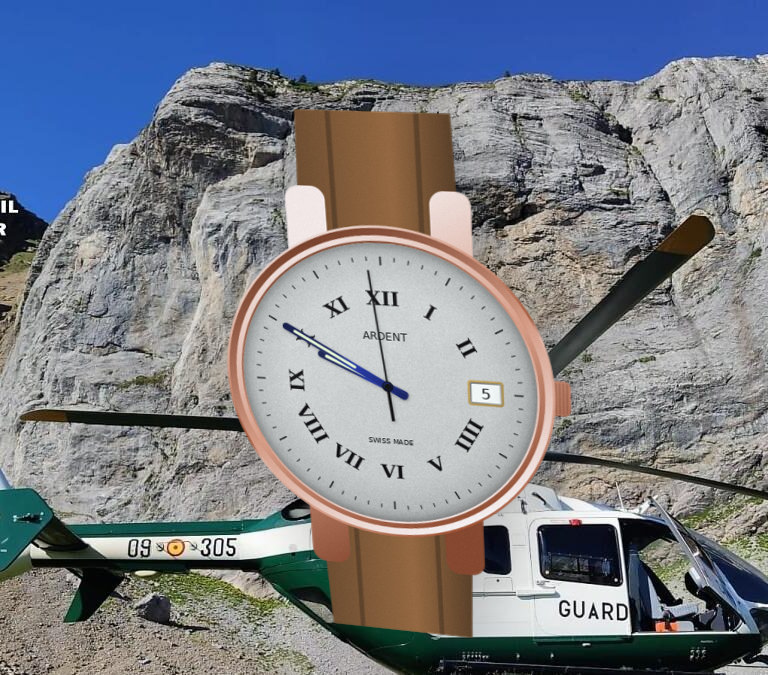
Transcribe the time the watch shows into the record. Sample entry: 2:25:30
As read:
9:49:59
